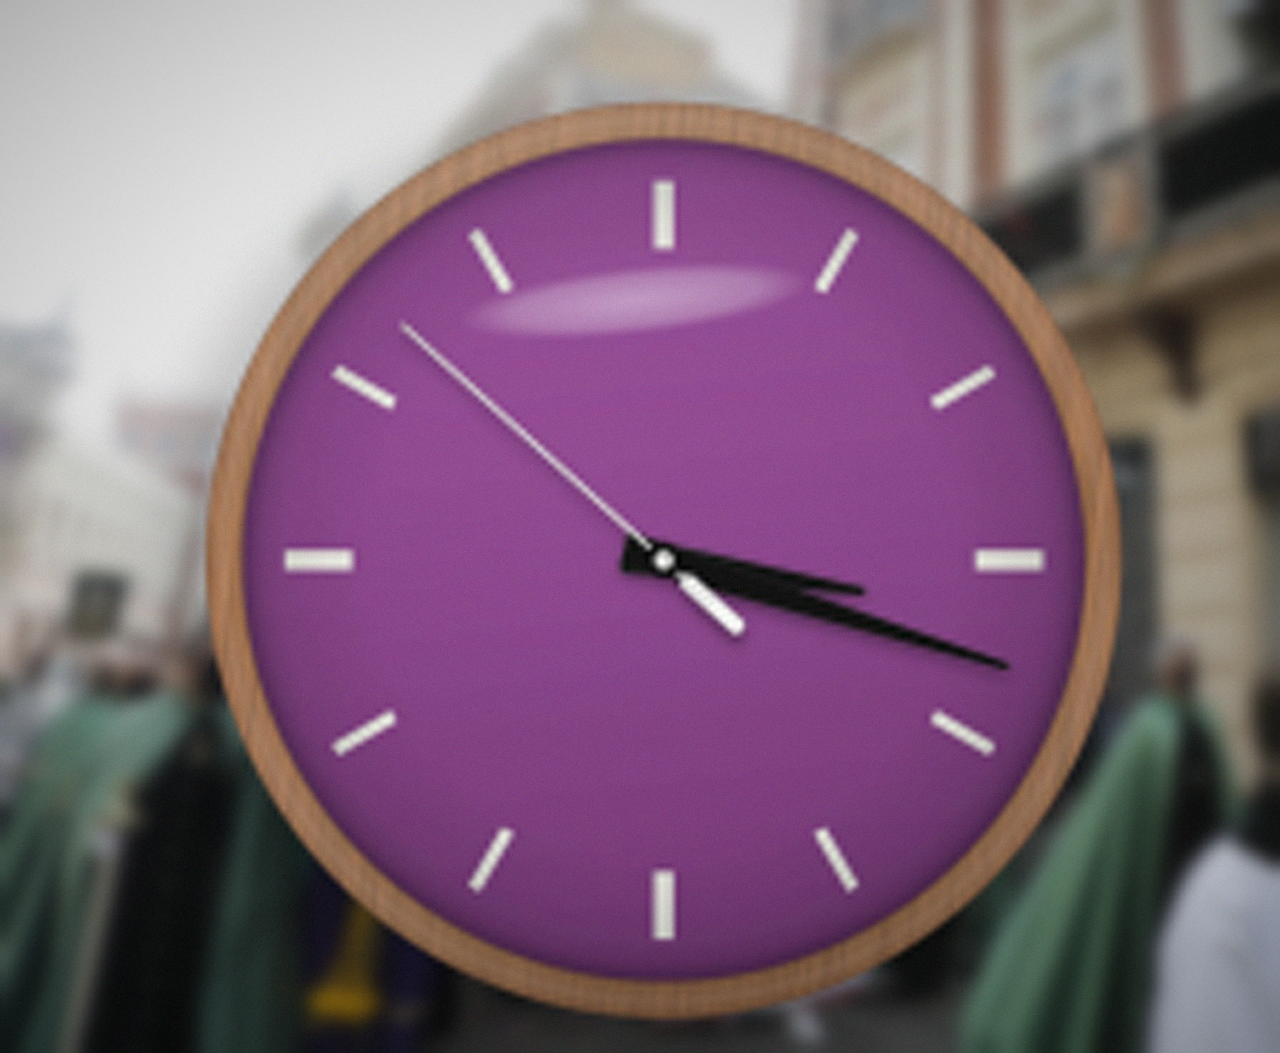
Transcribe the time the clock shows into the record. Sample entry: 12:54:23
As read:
3:17:52
